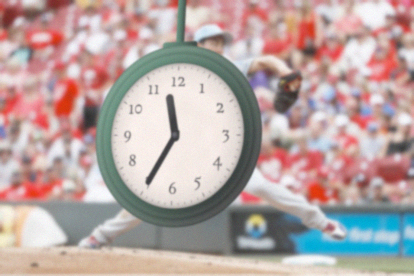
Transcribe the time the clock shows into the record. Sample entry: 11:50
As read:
11:35
